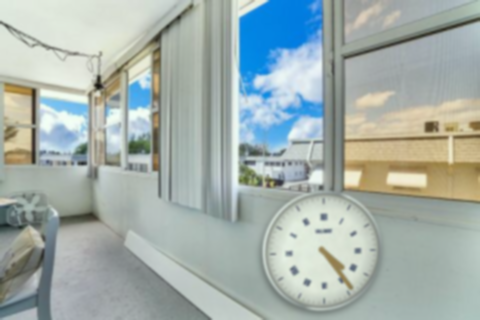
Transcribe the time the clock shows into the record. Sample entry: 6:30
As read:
4:24
